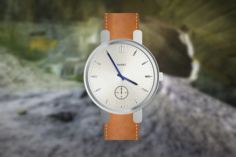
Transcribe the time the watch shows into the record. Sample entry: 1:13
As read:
3:55
